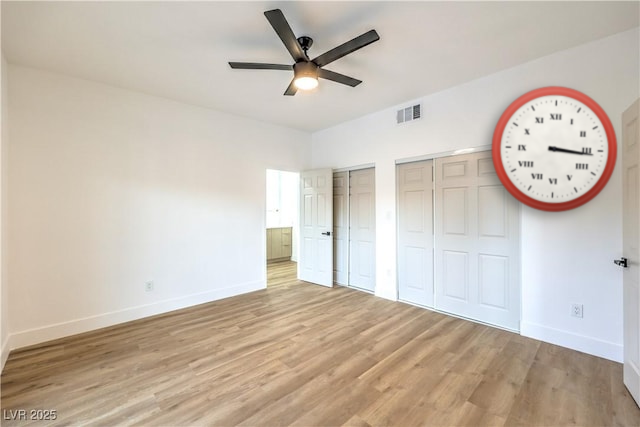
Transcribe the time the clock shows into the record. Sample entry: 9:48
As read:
3:16
